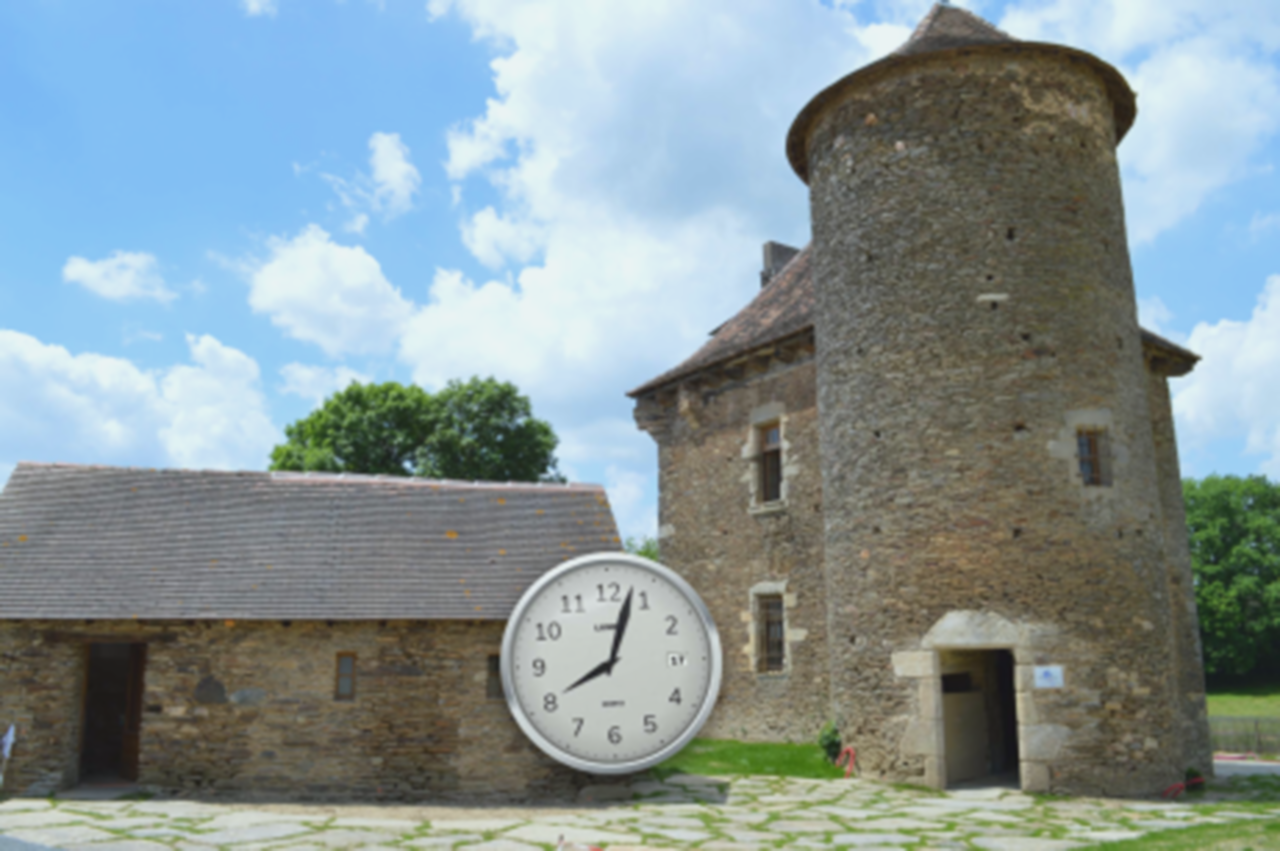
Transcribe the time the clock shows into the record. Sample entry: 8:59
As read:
8:03
